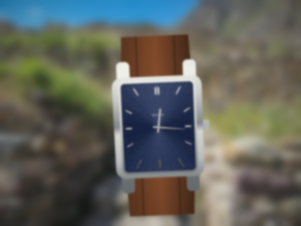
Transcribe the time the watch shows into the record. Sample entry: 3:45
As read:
12:16
